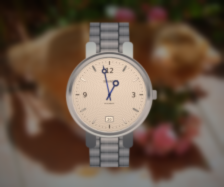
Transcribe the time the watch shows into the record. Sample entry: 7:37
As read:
12:58
